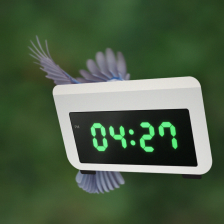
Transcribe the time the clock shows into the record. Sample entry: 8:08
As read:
4:27
